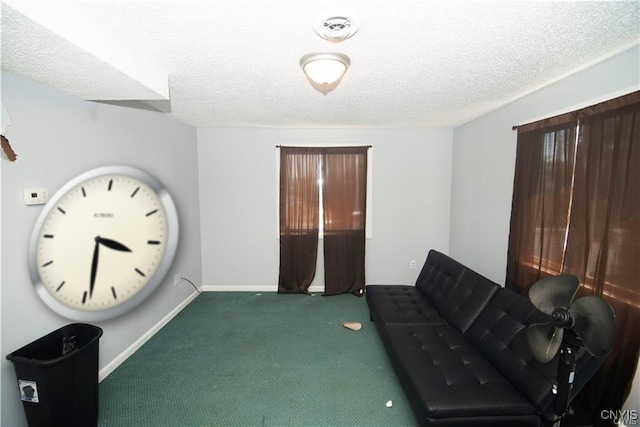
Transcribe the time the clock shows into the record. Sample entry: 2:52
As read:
3:29
